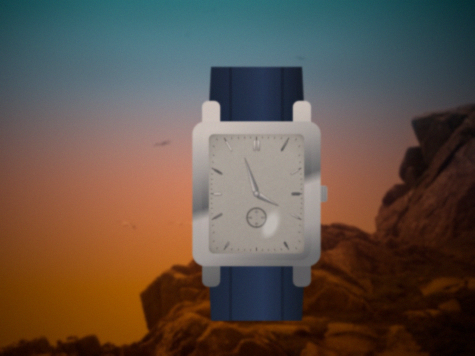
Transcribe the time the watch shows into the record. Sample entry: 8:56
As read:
3:57
